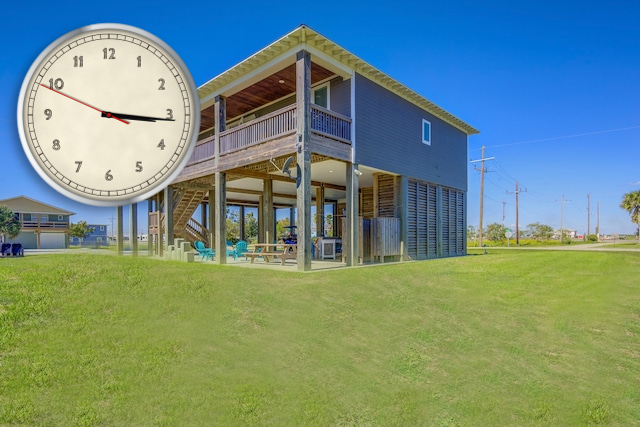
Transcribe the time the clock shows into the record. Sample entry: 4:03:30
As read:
3:15:49
